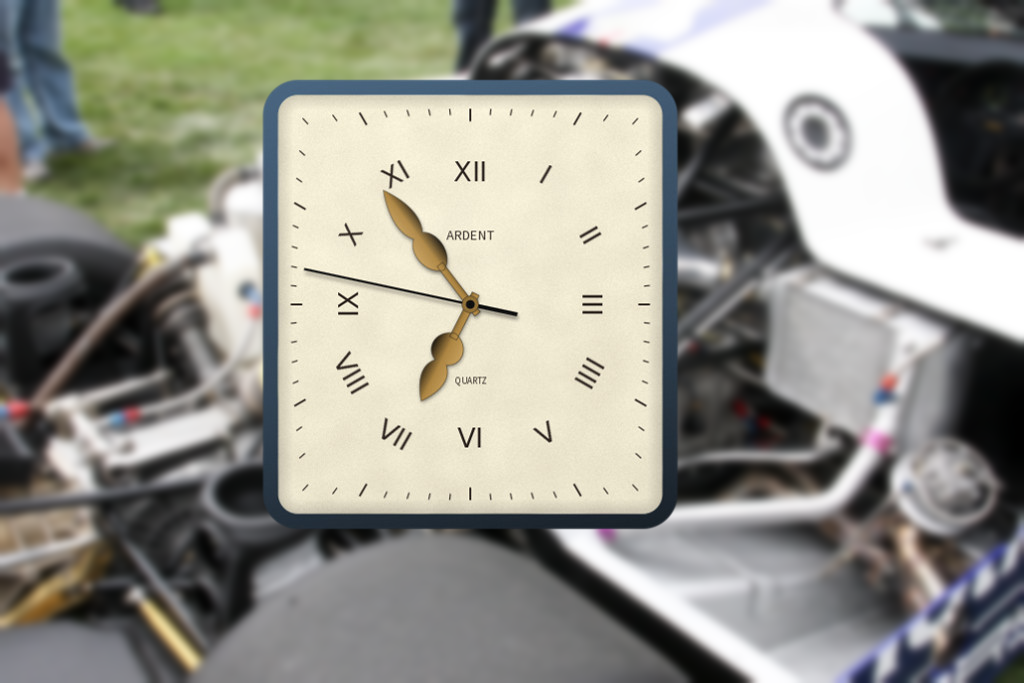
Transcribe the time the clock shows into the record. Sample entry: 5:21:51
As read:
6:53:47
